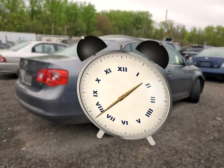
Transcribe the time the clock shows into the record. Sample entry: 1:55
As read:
1:38
